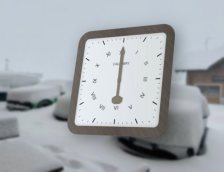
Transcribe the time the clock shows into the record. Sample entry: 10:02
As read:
6:00
